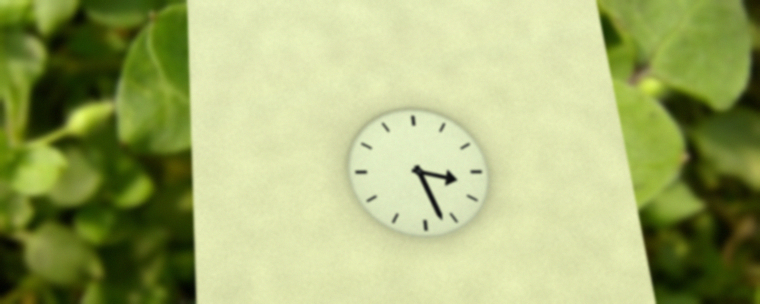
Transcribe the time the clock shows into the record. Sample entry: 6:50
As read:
3:27
